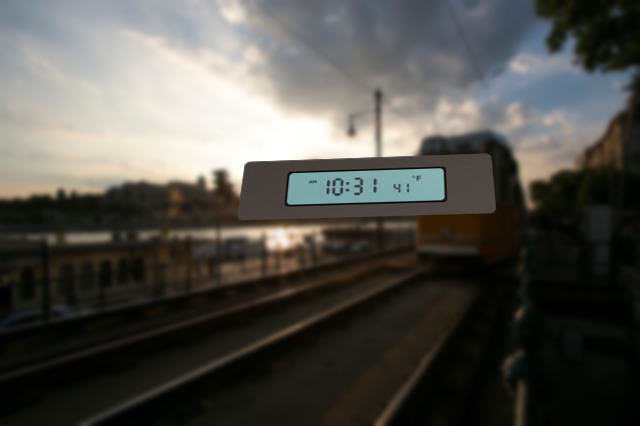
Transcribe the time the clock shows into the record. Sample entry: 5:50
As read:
10:31
